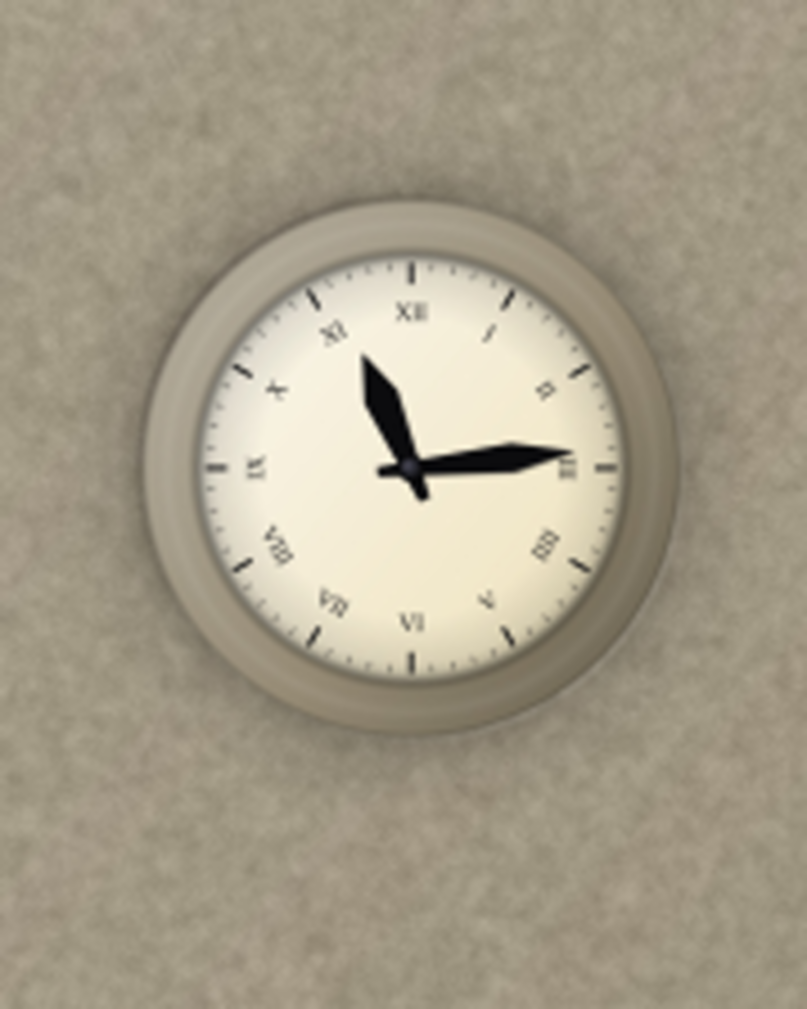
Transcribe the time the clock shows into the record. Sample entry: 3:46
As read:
11:14
